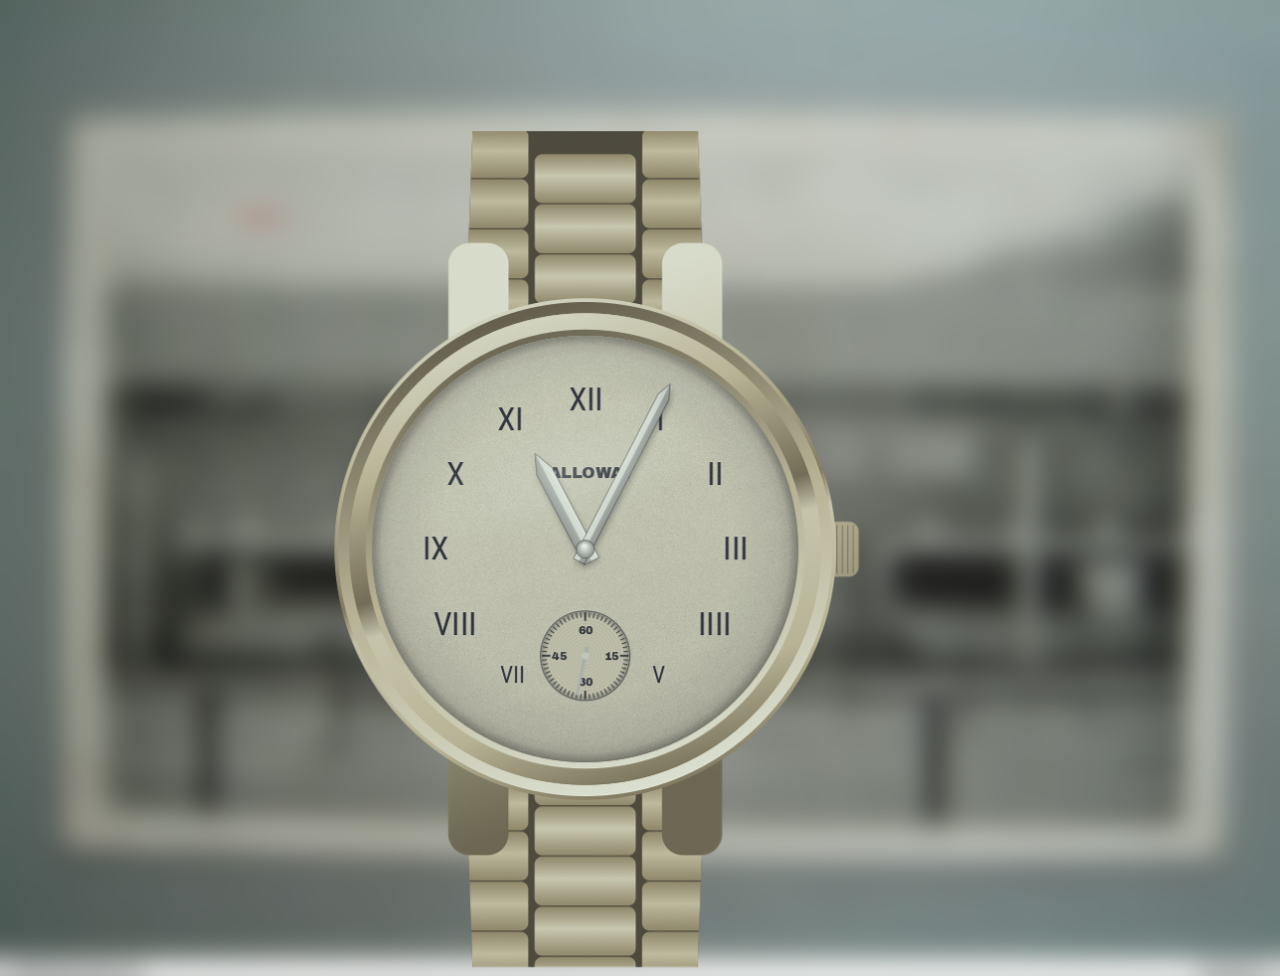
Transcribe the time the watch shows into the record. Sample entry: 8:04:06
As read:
11:04:32
